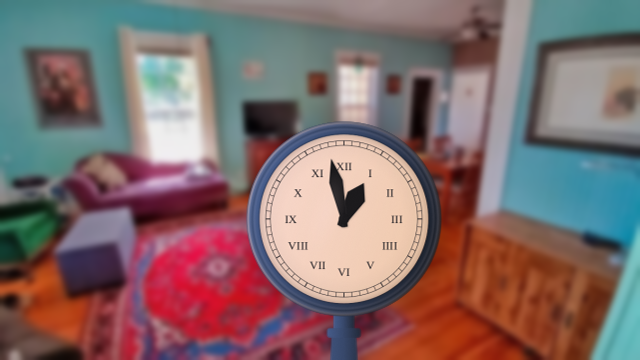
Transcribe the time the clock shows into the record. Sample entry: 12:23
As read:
12:58
